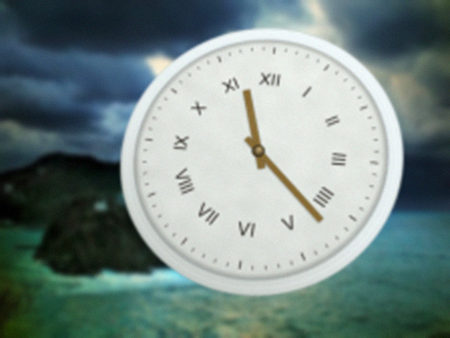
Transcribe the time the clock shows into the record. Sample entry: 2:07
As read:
11:22
